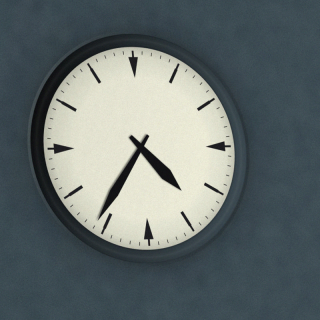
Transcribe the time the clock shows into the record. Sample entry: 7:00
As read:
4:36
